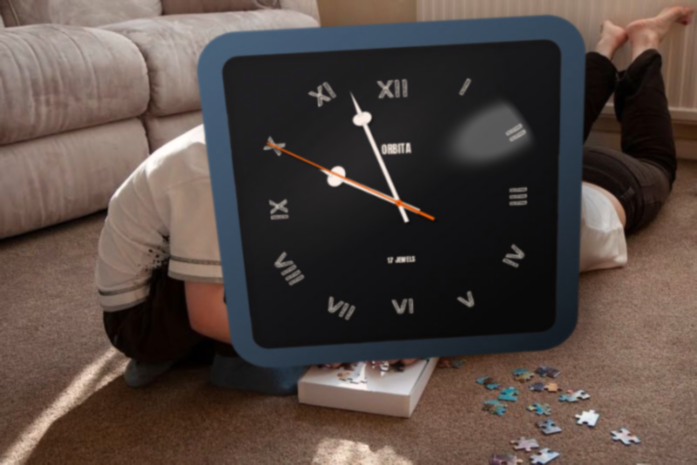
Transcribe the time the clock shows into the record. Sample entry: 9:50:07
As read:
9:56:50
